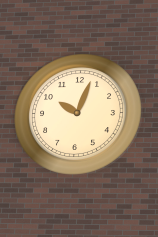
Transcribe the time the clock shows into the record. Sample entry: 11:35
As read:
10:03
